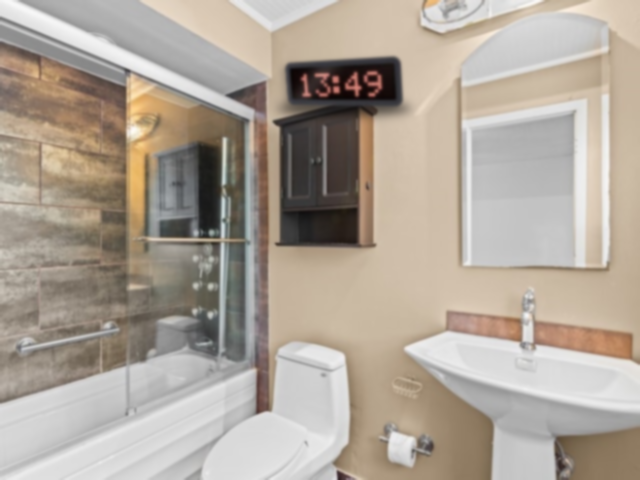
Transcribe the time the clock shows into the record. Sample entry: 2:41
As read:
13:49
